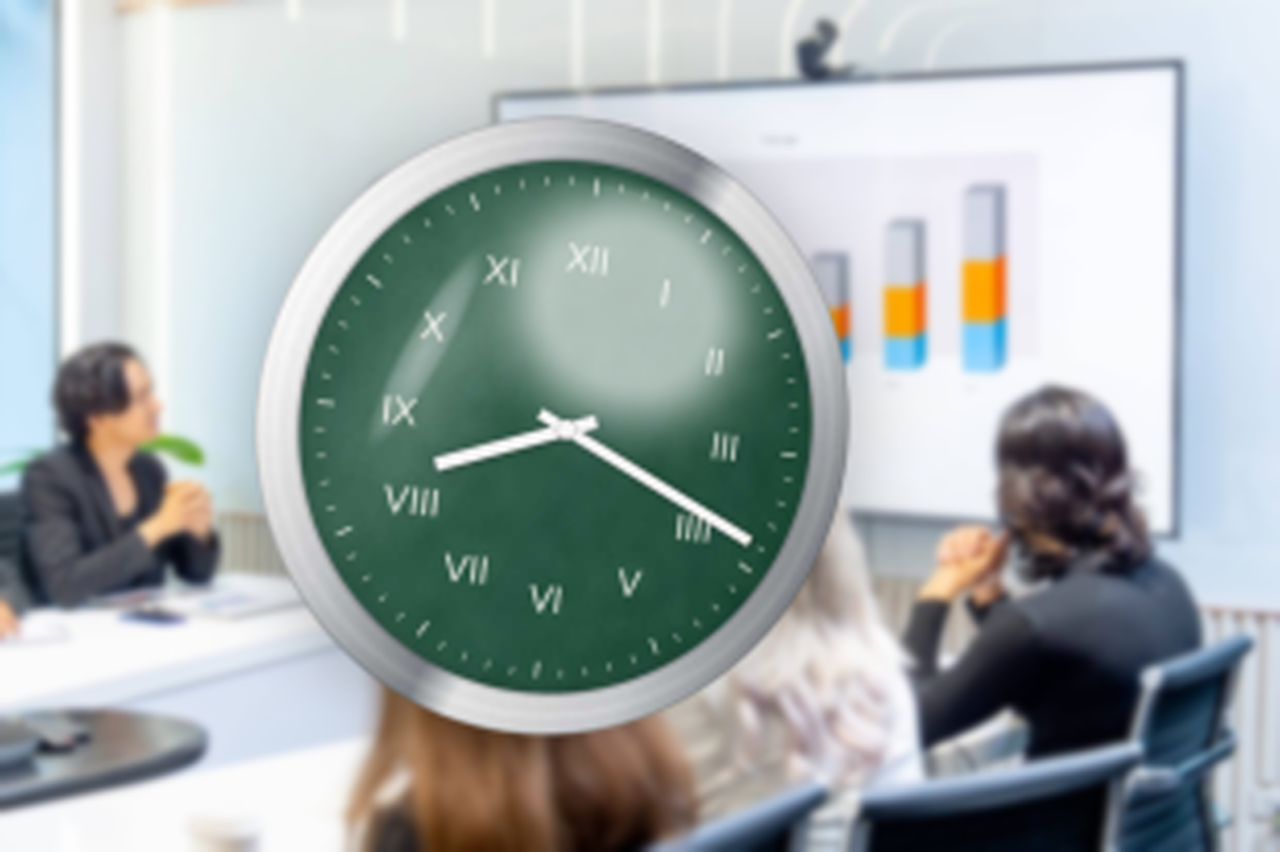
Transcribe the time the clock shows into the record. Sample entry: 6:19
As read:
8:19
